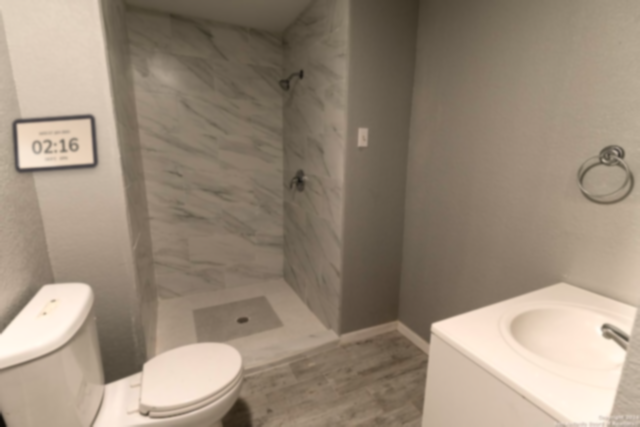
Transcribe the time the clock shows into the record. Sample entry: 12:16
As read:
2:16
